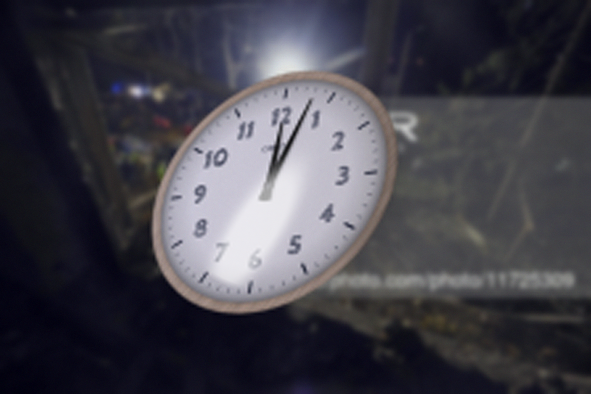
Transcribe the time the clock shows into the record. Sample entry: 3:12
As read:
12:03
